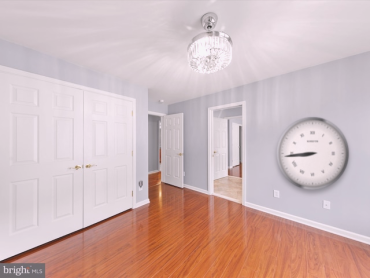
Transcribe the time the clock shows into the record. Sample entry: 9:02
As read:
8:44
